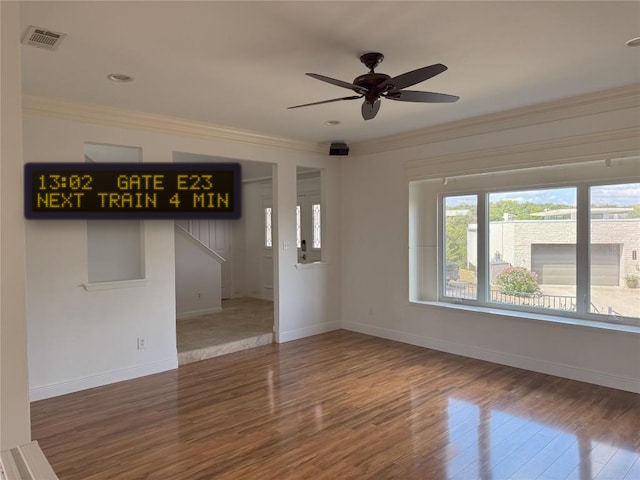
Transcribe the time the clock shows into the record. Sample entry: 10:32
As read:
13:02
